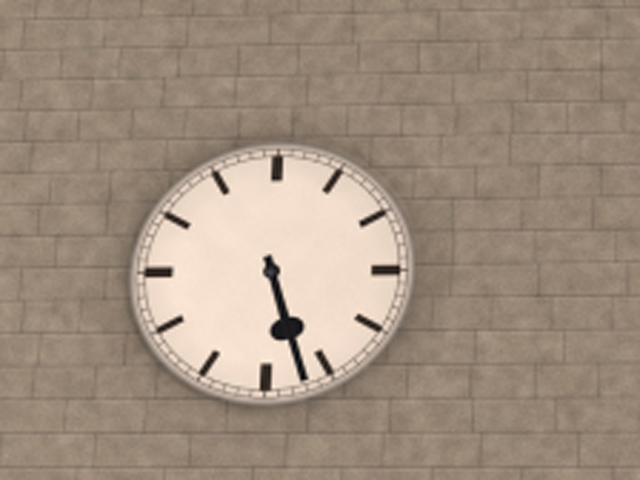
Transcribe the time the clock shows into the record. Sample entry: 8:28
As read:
5:27
